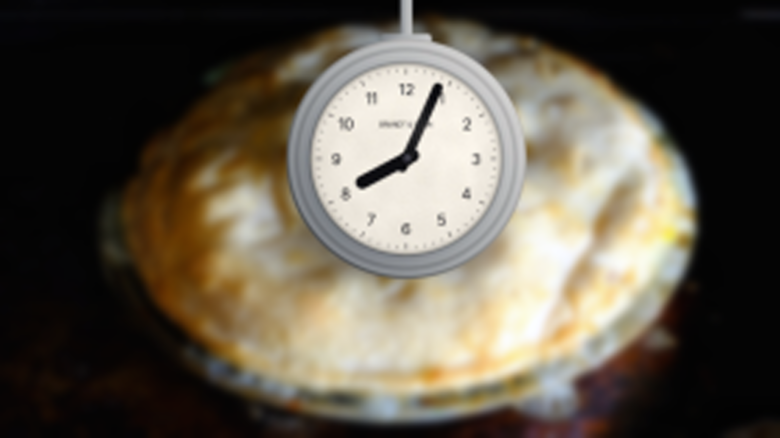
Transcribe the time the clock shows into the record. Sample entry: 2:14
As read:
8:04
